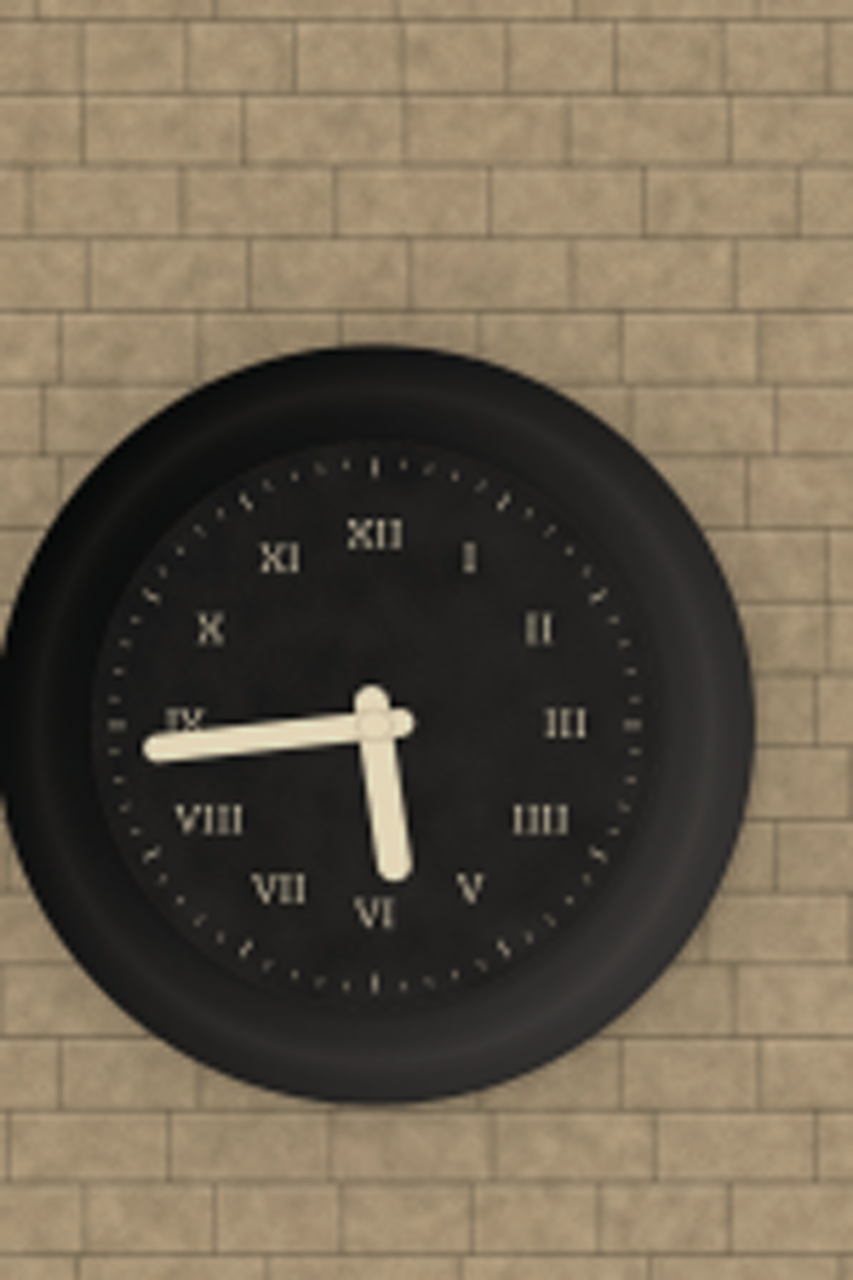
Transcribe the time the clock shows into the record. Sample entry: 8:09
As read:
5:44
